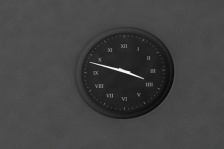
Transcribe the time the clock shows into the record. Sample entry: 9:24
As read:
3:48
